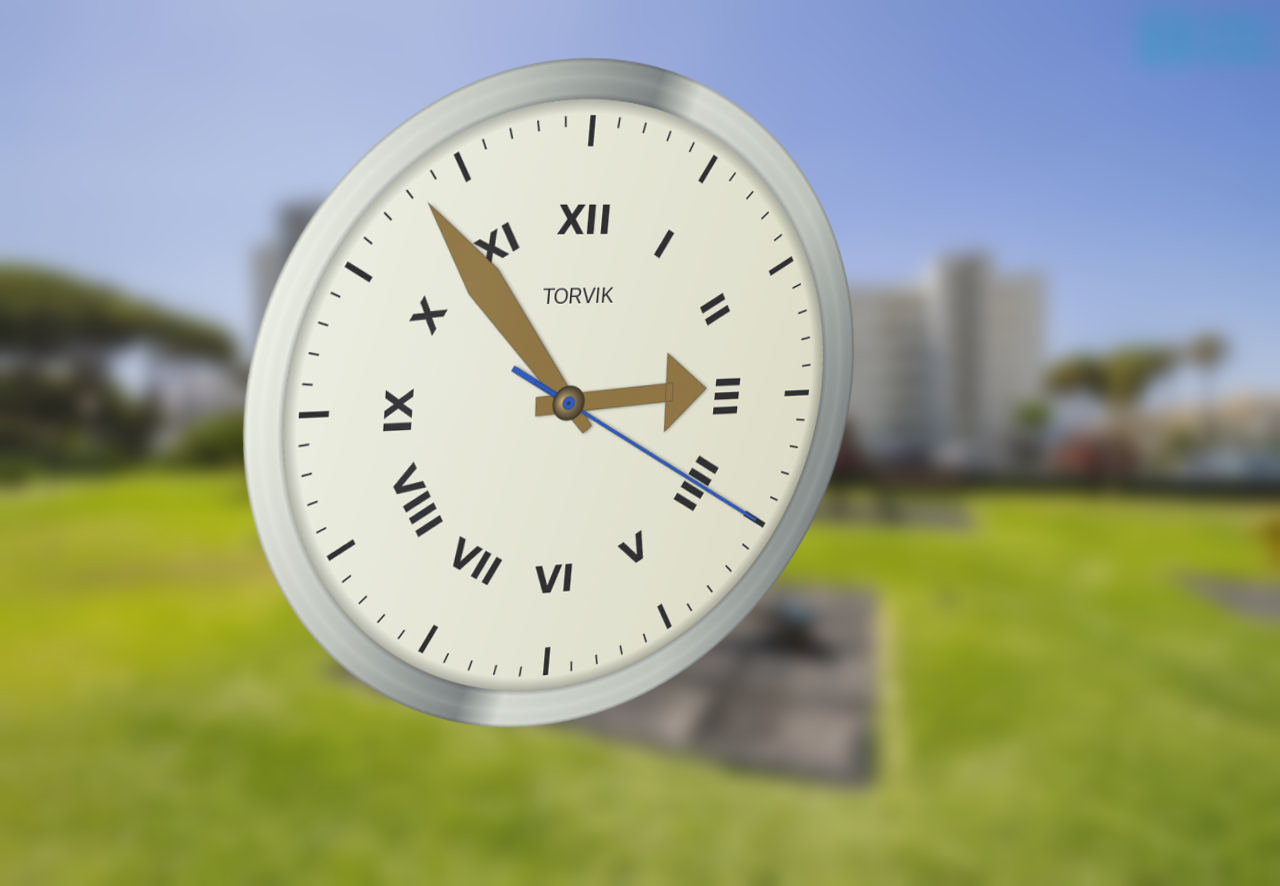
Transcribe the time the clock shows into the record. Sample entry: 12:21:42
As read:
2:53:20
